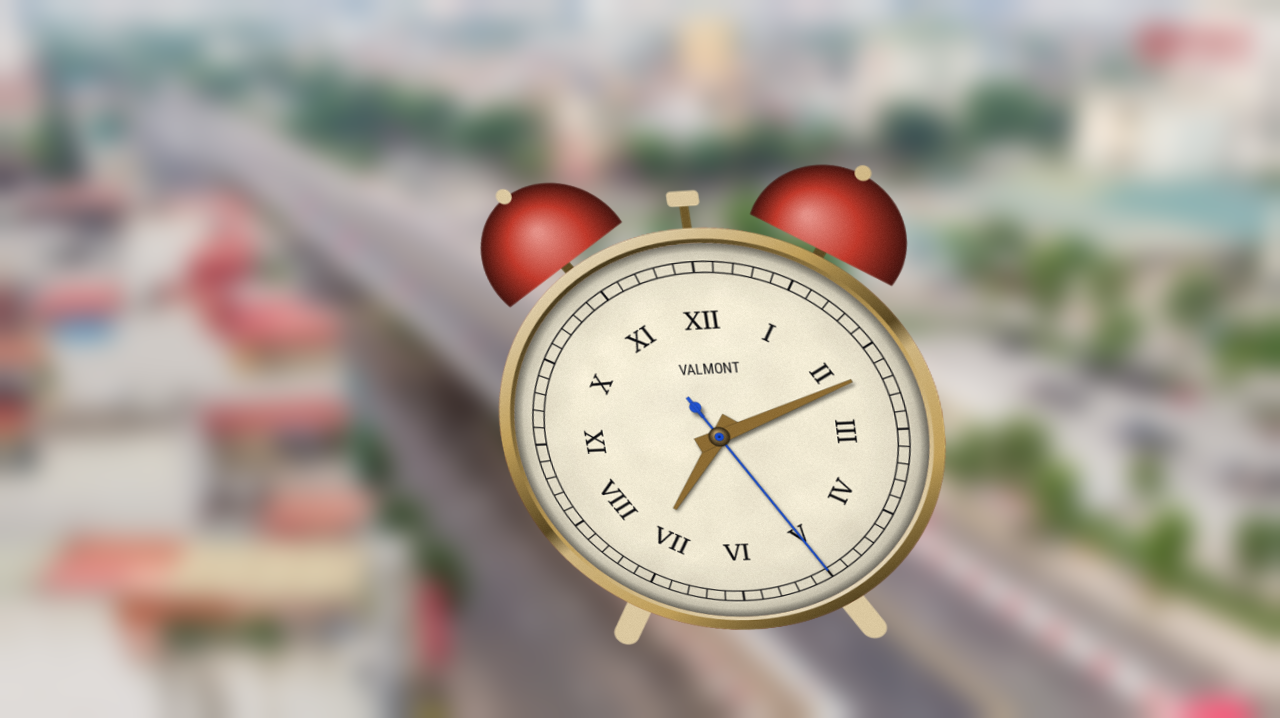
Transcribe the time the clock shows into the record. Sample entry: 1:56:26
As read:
7:11:25
